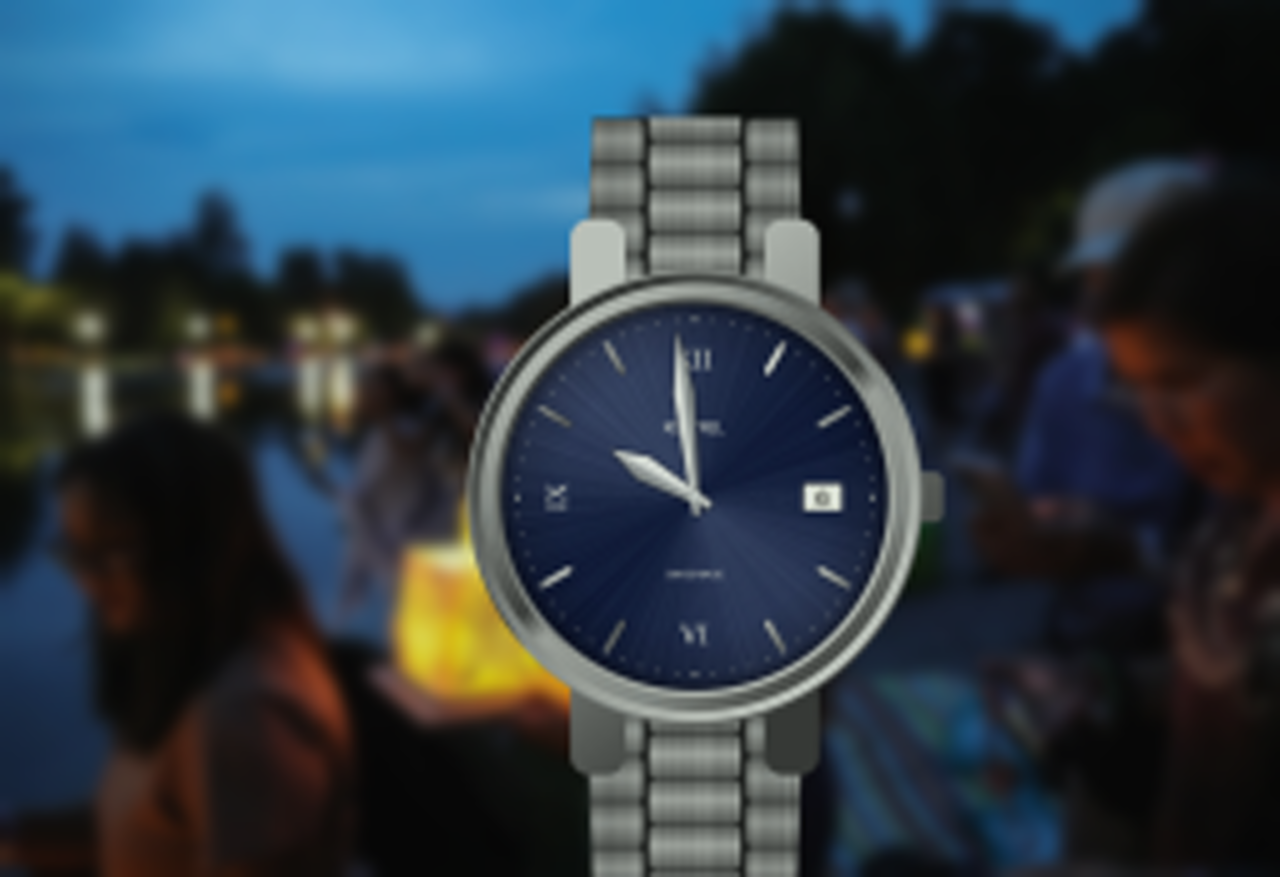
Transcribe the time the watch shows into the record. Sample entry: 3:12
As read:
9:59
